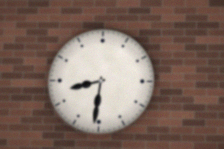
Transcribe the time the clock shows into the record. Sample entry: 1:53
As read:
8:31
